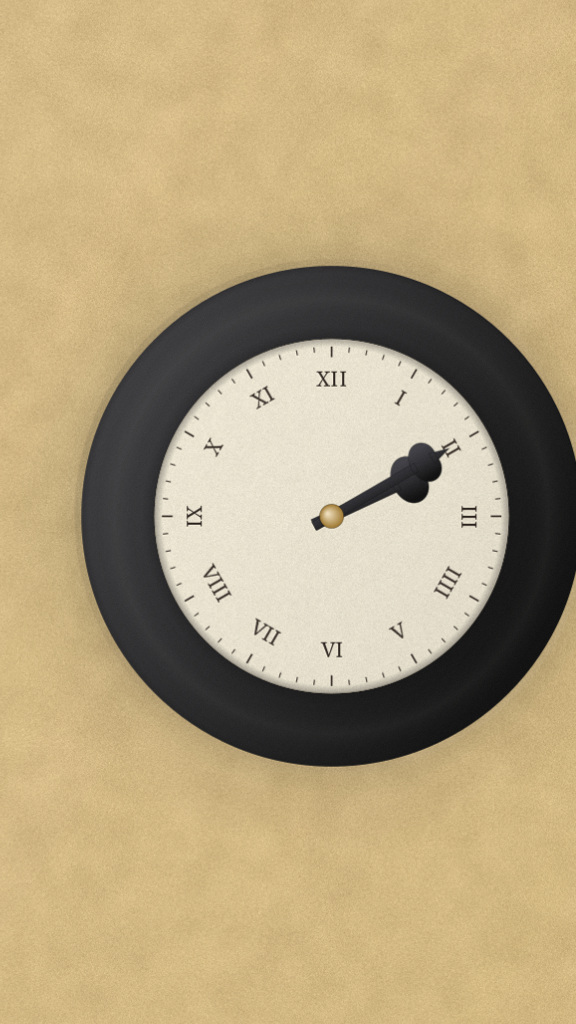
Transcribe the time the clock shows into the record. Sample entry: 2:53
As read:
2:10
